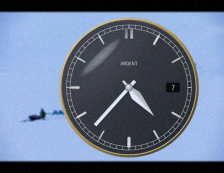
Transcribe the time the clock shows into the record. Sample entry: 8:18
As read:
4:37
